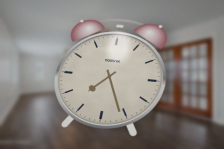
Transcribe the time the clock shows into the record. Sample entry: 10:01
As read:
7:26
